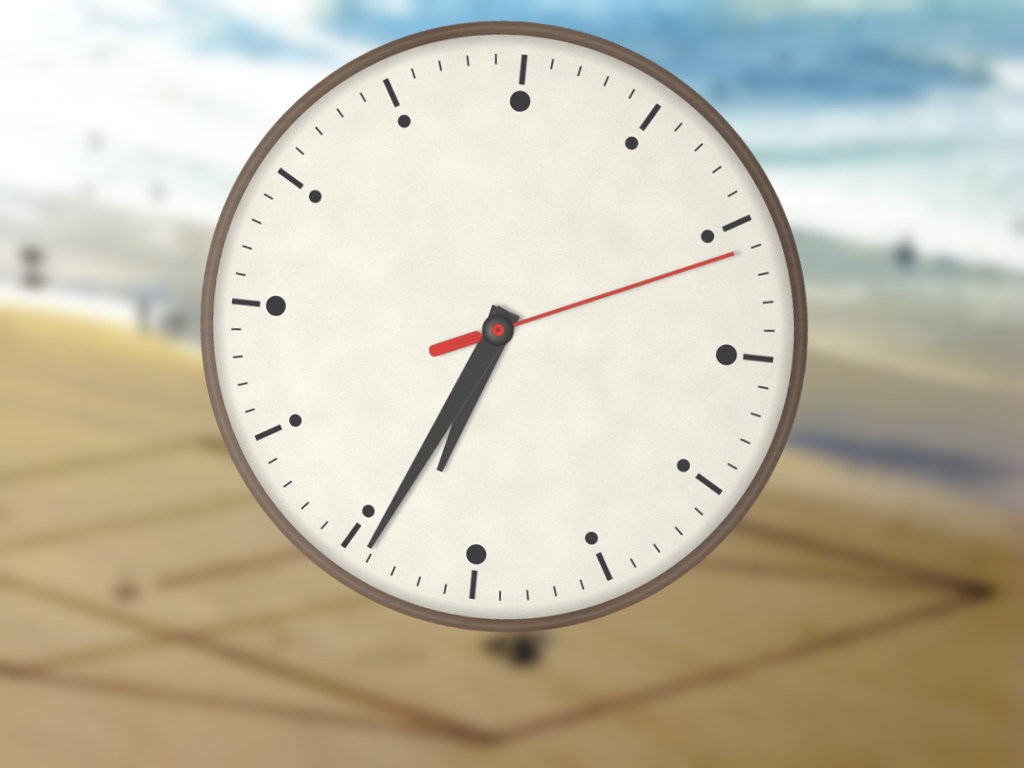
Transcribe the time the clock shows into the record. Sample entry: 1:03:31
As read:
6:34:11
